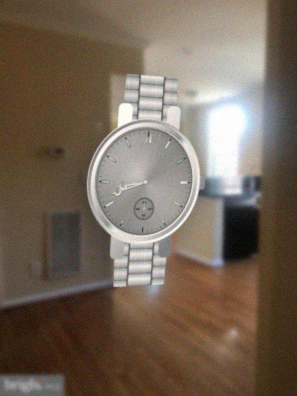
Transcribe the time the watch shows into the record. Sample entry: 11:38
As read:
8:42
